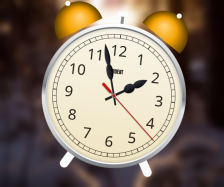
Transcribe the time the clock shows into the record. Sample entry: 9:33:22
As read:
1:57:22
